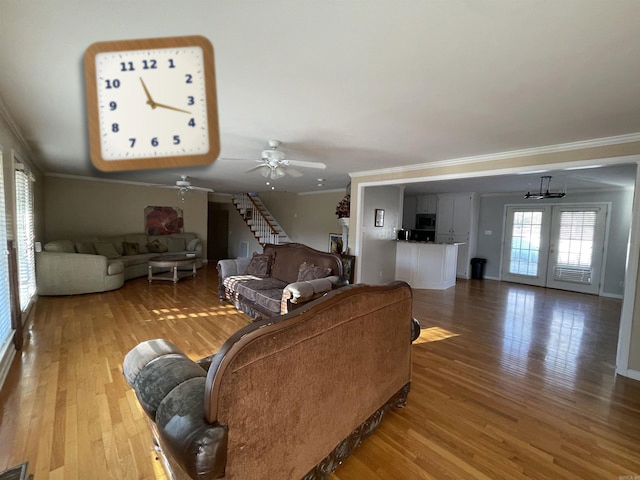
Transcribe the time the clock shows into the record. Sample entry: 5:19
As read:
11:18
